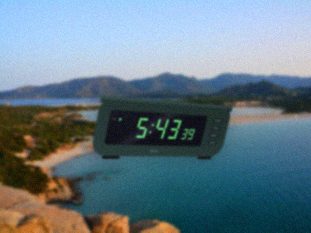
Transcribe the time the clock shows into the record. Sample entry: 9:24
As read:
5:43
